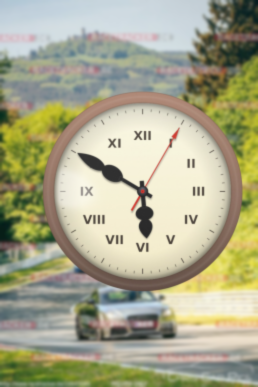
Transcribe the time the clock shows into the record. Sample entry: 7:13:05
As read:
5:50:05
